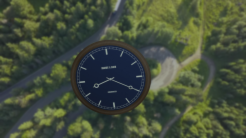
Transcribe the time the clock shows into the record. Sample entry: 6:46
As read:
8:20
